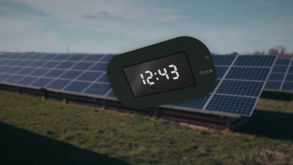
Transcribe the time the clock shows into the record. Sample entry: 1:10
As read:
12:43
